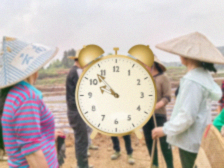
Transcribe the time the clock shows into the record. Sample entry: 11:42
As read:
9:53
